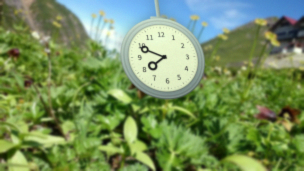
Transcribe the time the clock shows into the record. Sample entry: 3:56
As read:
7:49
